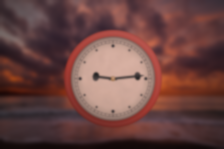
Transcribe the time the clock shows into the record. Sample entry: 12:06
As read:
9:14
